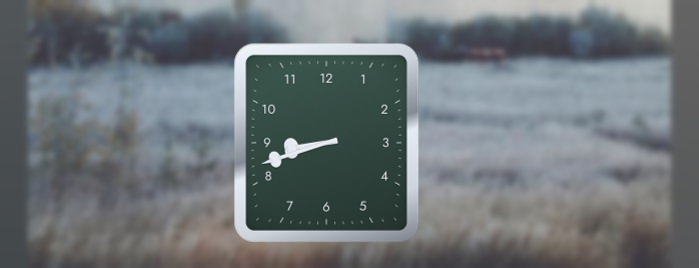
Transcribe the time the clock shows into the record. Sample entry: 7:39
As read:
8:42
